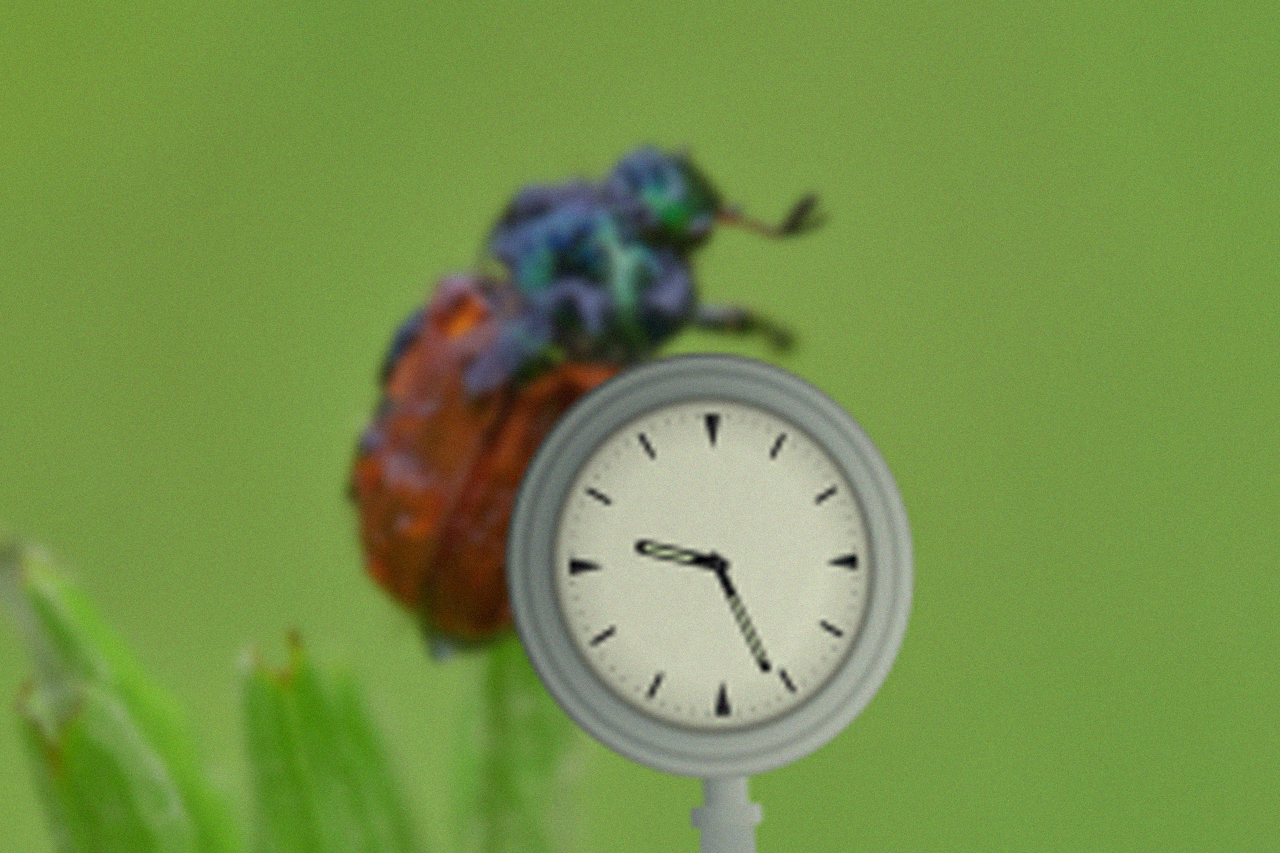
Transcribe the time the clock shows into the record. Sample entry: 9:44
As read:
9:26
